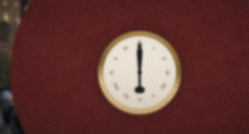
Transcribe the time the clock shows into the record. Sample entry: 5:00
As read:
6:00
